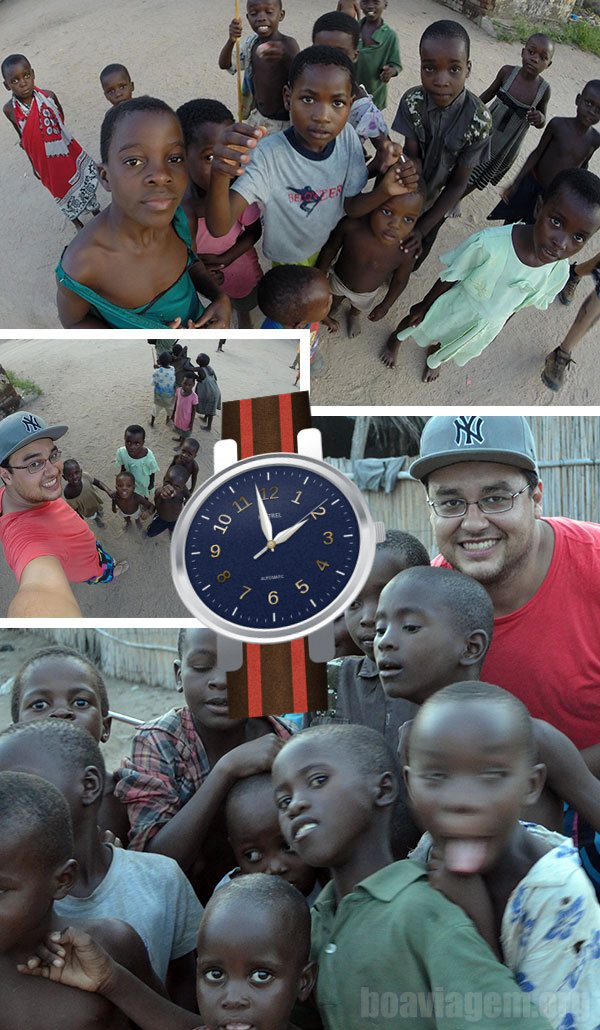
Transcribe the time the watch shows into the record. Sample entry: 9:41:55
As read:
1:58:09
